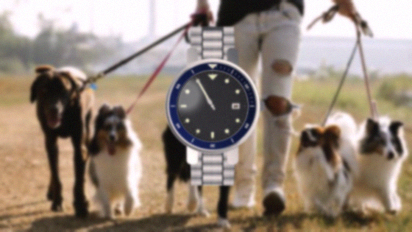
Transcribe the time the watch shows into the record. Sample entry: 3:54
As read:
10:55
